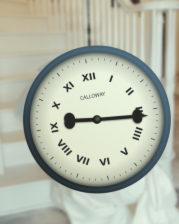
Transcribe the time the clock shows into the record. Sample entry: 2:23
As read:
9:16
